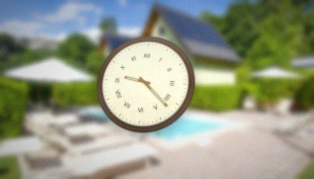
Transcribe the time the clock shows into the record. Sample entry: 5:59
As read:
9:22
